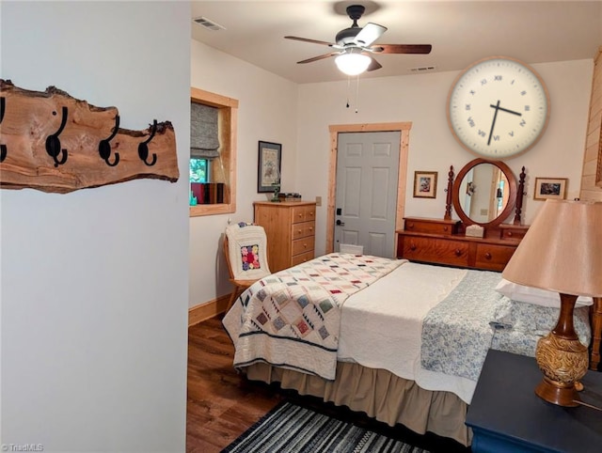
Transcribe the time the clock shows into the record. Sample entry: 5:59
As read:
3:32
